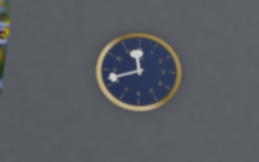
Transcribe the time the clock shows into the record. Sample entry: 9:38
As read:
11:42
